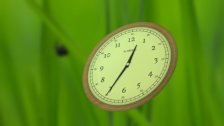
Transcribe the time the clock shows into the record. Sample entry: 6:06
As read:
12:35
